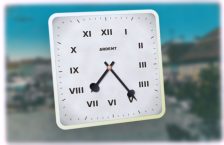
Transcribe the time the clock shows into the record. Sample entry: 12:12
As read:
7:24
